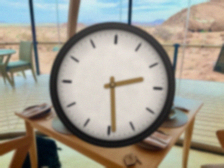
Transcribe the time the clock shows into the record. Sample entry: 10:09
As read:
2:29
